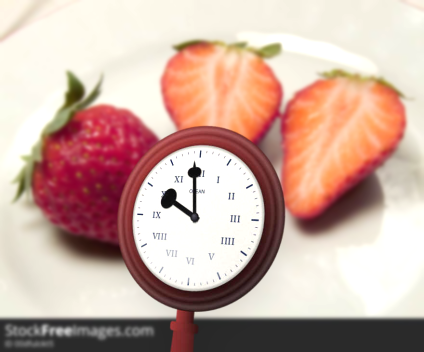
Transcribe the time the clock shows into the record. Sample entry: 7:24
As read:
9:59
